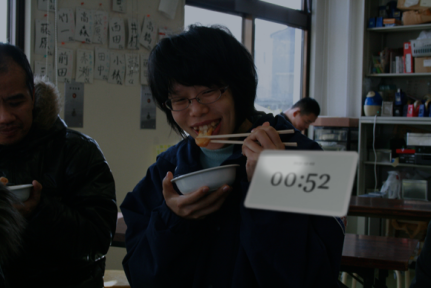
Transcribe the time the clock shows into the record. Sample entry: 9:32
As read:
0:52
